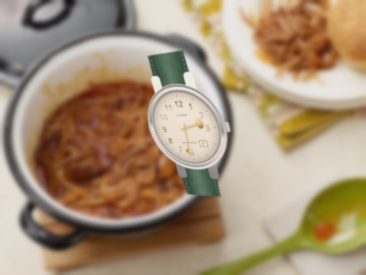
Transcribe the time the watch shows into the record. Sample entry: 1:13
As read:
2:31
